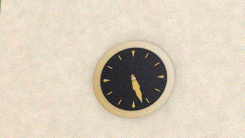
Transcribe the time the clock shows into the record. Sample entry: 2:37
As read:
5:27
